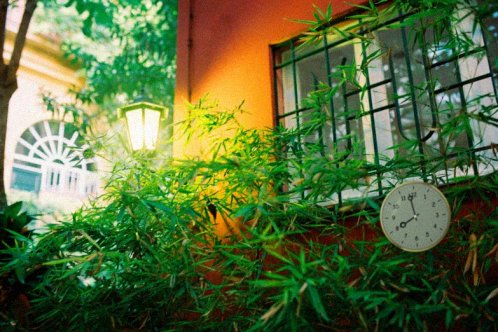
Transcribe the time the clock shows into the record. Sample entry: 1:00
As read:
7:58
